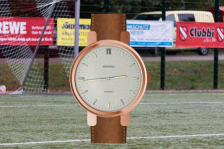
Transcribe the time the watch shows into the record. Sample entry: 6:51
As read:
2:44
